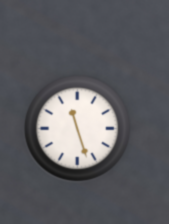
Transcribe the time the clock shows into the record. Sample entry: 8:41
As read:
11:27
